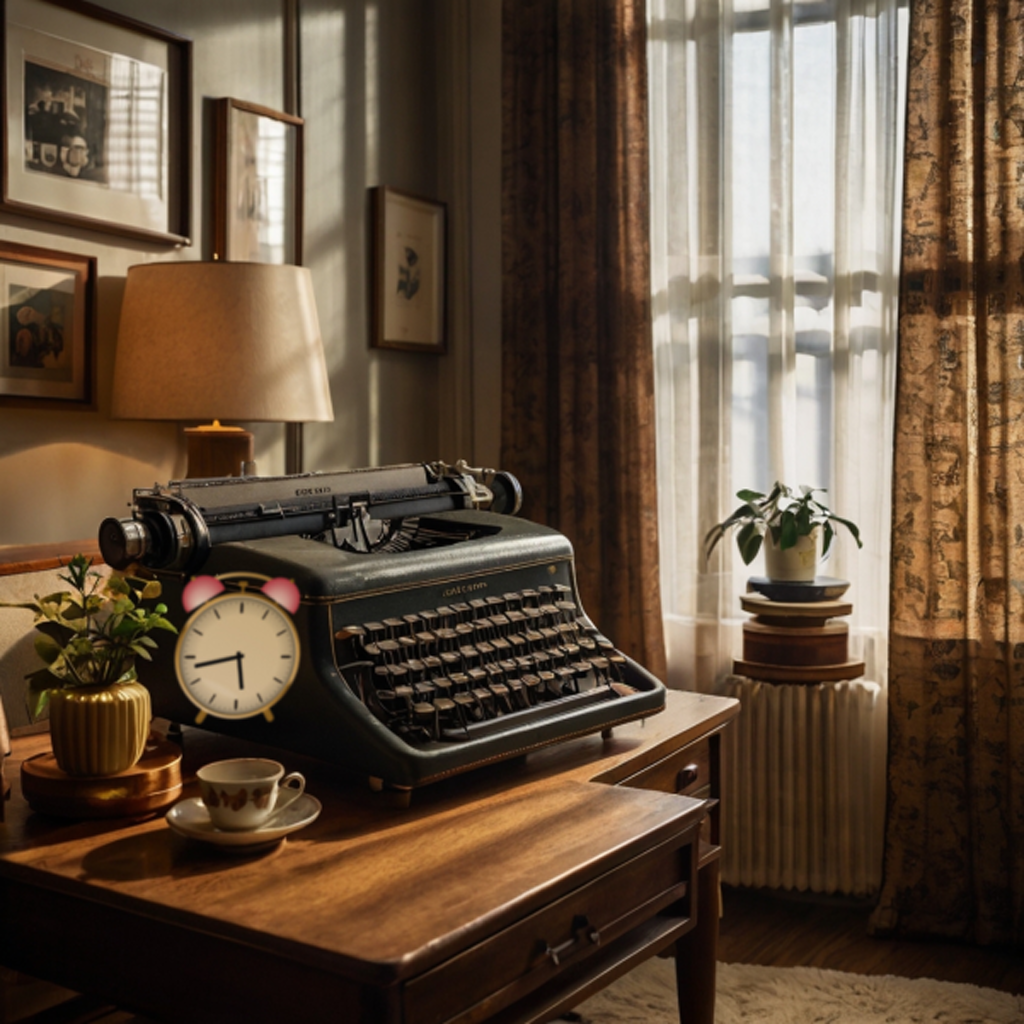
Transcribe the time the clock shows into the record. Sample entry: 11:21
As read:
5:43
